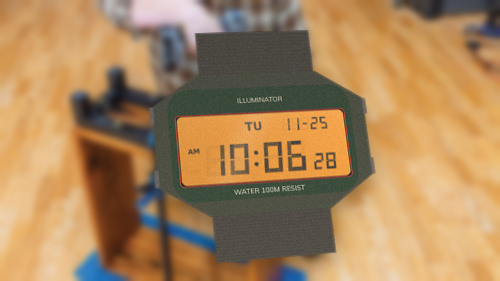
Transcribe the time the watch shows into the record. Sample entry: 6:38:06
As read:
10:06:28
